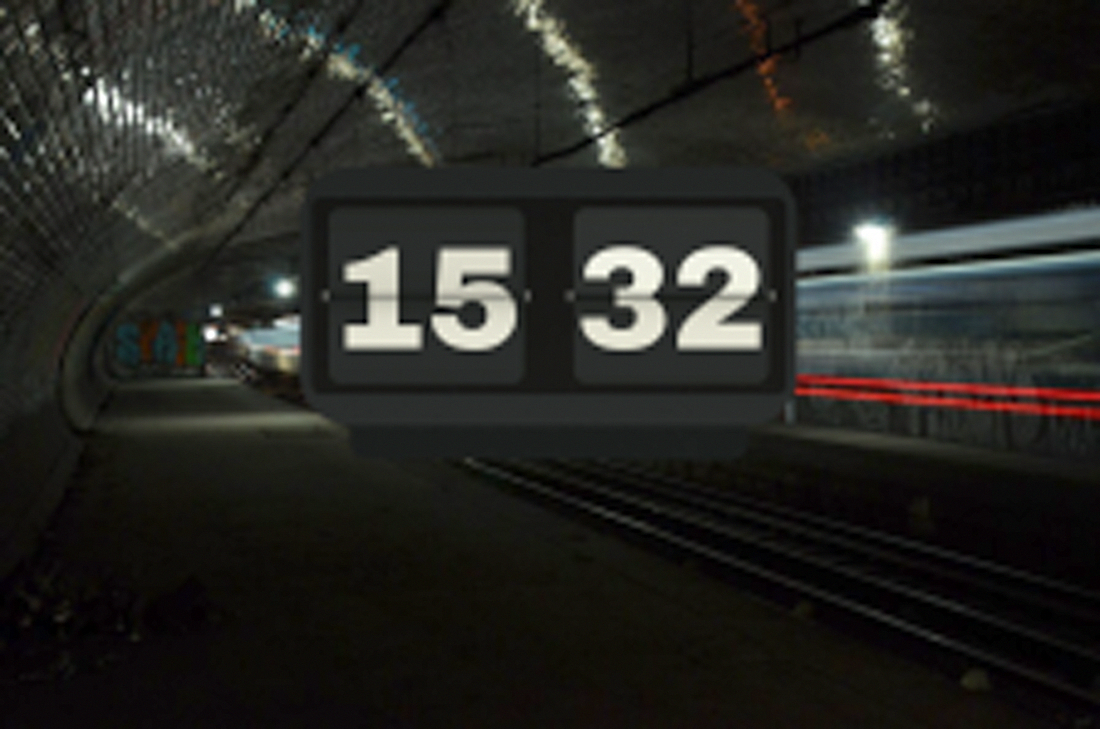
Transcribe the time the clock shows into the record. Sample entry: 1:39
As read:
15:32
